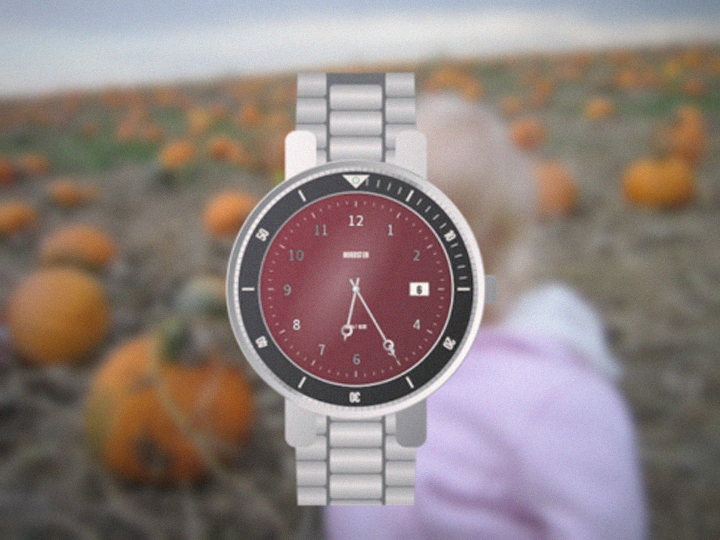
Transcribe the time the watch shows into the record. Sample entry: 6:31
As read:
6:25
